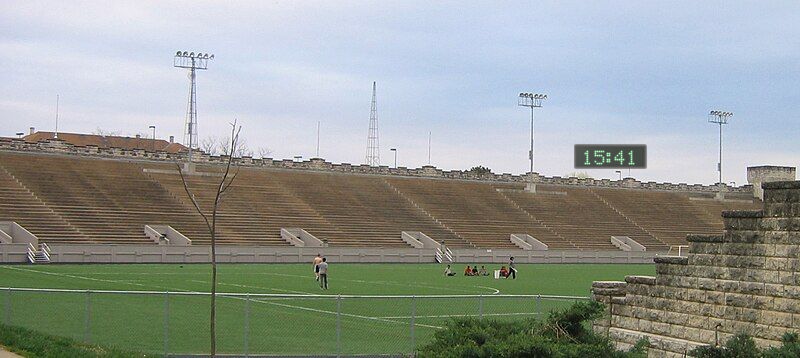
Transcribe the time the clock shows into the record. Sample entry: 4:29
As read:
15:41
